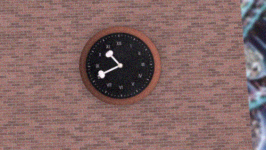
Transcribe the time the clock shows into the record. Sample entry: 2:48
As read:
10:41
